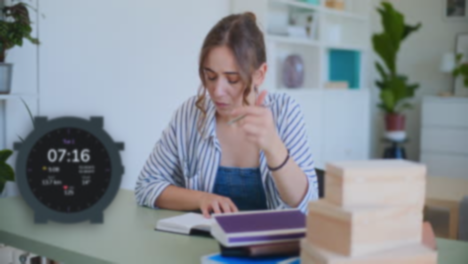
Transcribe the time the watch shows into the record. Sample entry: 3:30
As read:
7:16
